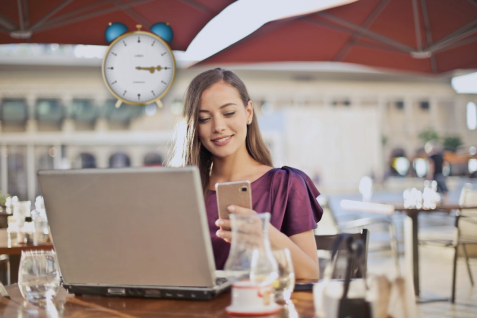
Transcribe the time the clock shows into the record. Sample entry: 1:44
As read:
3:15
